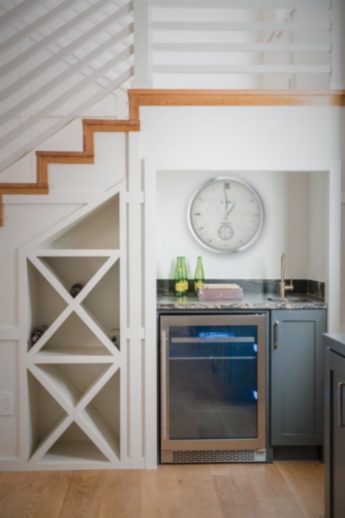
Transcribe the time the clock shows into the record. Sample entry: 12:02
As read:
12:59
